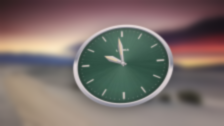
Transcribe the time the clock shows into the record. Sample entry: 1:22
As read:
9:59
